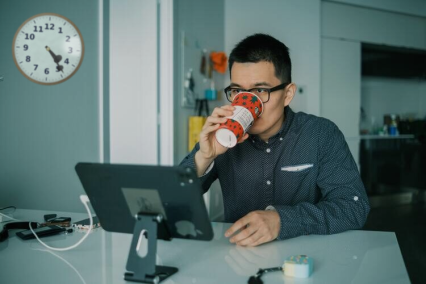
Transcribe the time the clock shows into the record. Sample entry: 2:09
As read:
4:24
